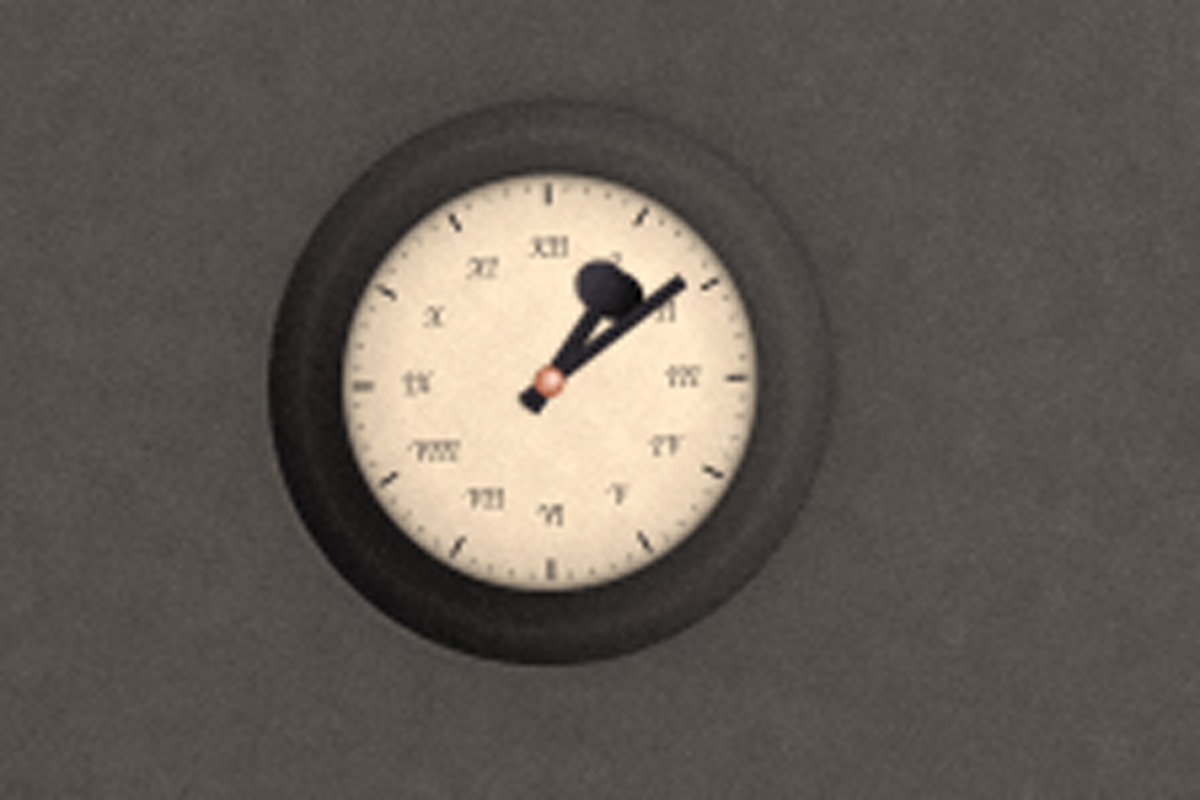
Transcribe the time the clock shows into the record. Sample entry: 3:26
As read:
1:09
